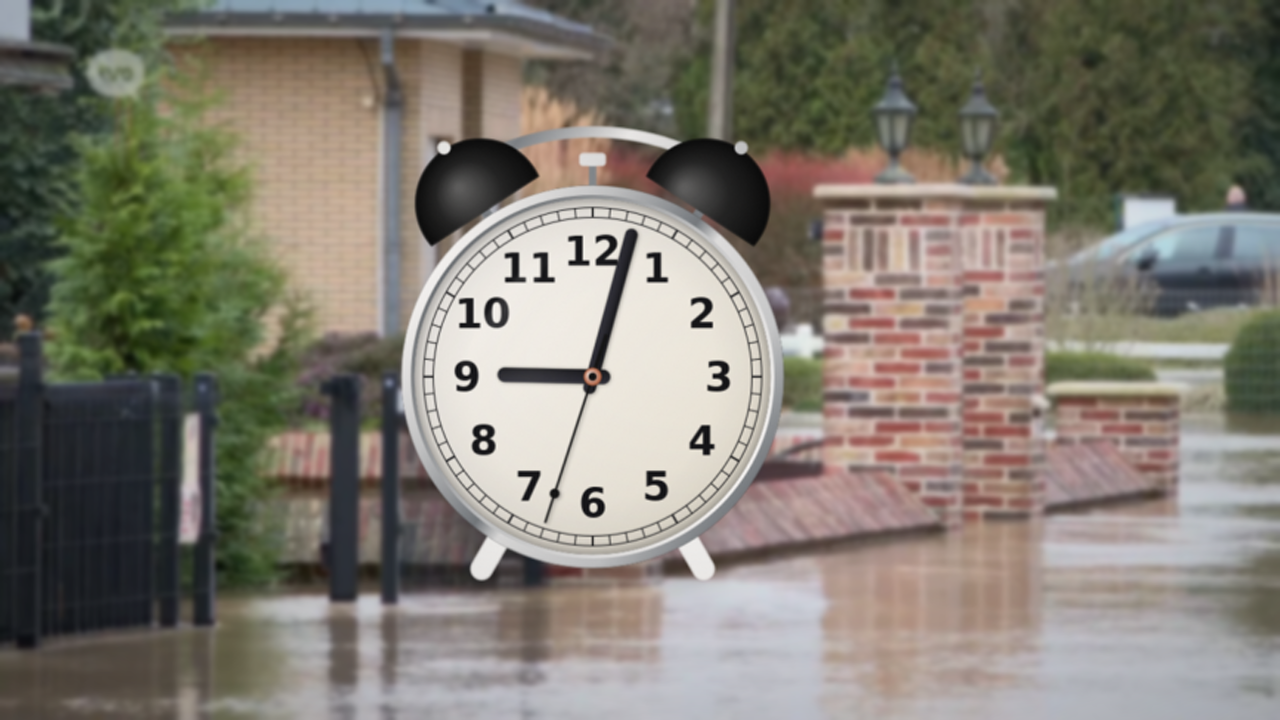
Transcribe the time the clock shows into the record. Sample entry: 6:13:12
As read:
9:02:33
